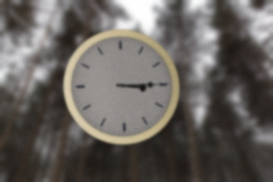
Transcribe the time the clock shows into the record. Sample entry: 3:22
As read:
3:15
